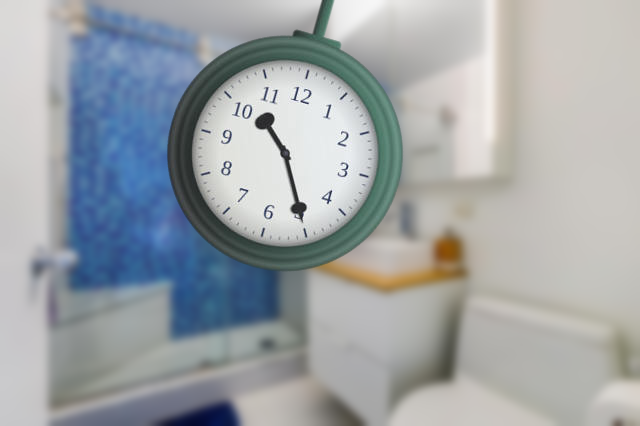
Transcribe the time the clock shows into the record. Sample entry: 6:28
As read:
10:25
